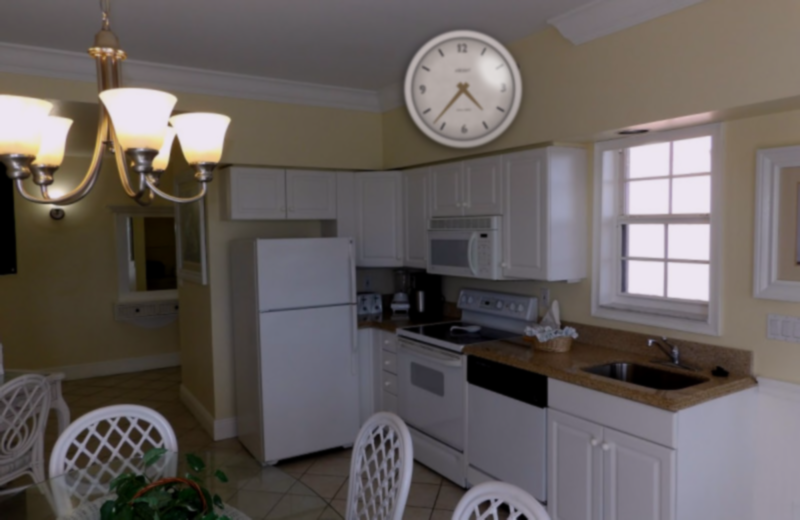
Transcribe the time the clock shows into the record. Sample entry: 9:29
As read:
4:37
